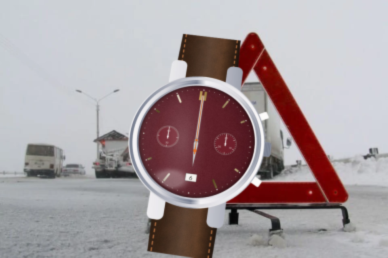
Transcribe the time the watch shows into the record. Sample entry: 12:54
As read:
6:00
